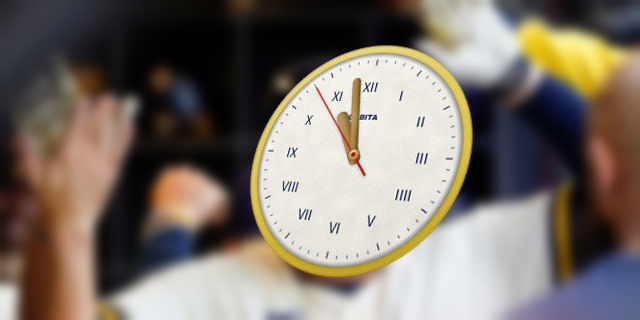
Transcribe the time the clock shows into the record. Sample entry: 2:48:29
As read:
10:57:53
